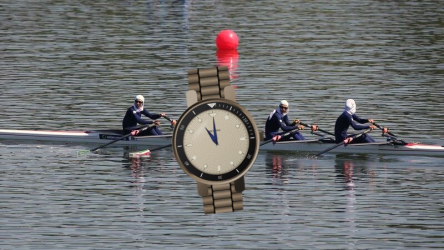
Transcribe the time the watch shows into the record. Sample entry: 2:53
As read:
11:00
